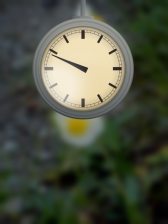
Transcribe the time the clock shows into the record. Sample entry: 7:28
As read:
9:49
